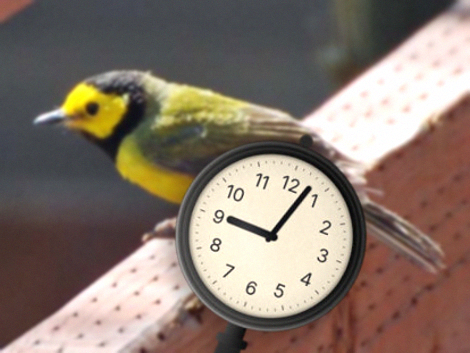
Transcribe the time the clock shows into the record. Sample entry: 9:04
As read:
9:03
